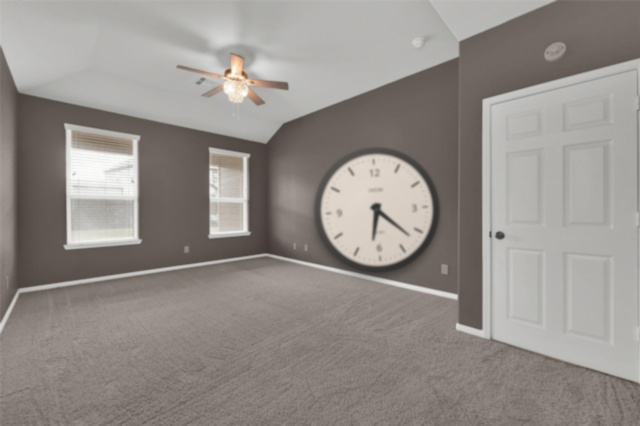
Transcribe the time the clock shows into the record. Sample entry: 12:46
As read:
6:22
